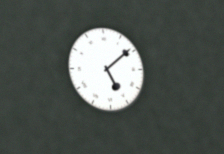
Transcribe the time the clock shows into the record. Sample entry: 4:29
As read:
5:09
